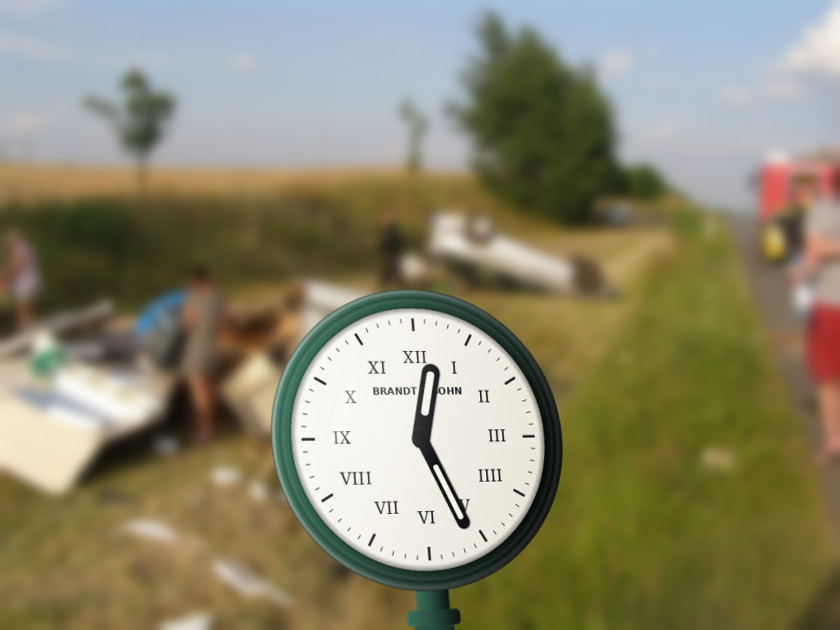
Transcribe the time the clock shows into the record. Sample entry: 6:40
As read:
12:26
